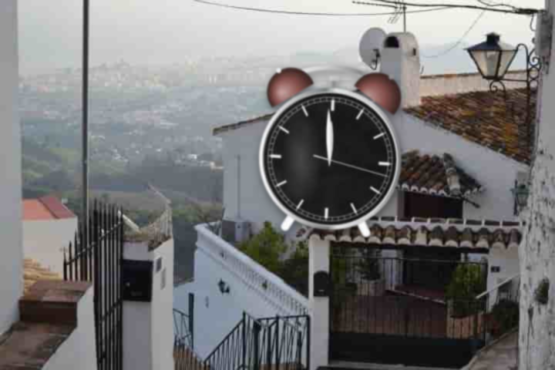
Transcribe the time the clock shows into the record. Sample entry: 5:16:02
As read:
11:59:17
